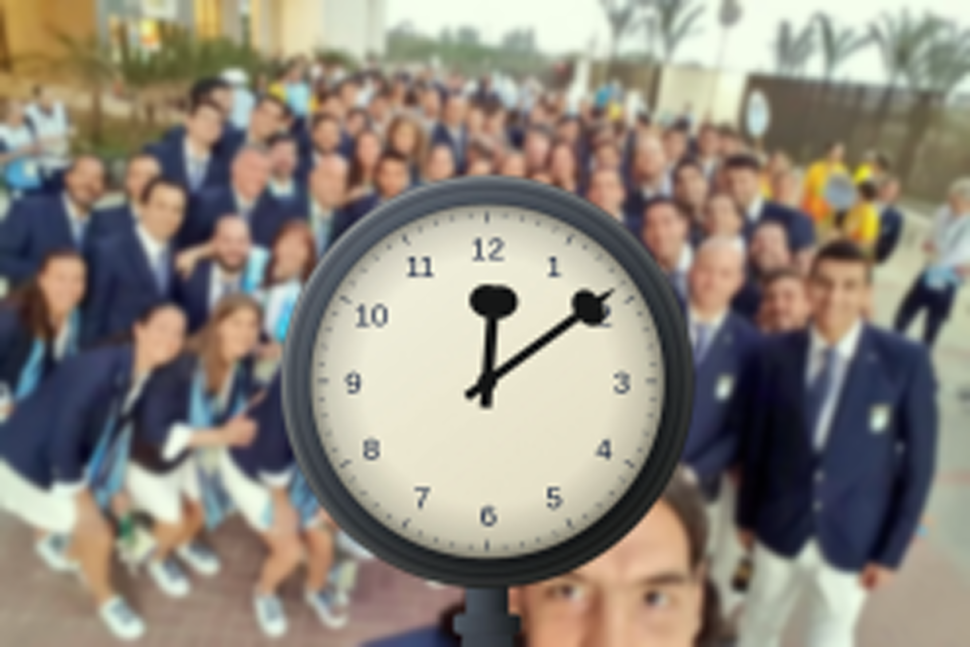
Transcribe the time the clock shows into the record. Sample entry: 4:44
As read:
12:09
